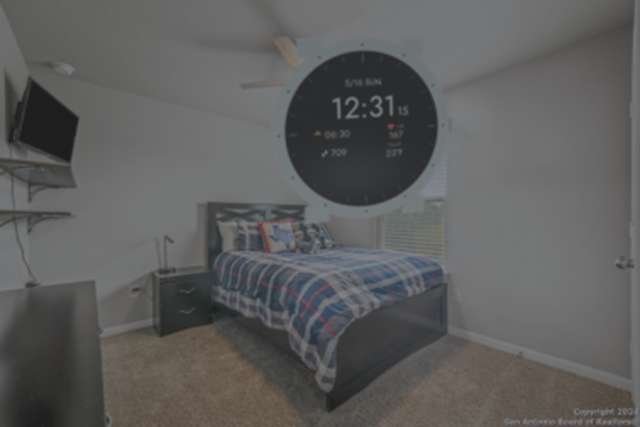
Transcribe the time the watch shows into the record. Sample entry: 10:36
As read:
12:31
